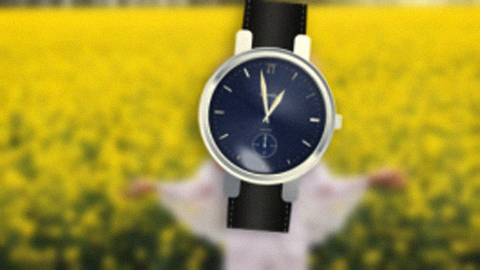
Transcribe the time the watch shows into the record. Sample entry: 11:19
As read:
12:58
